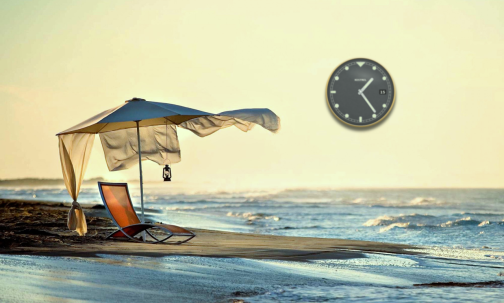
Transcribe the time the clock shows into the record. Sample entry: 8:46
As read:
1:24
